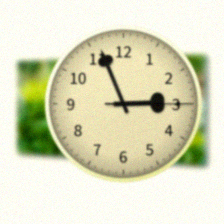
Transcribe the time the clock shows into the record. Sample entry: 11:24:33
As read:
2:56:15
